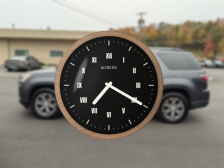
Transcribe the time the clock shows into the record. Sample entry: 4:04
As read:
7:20
